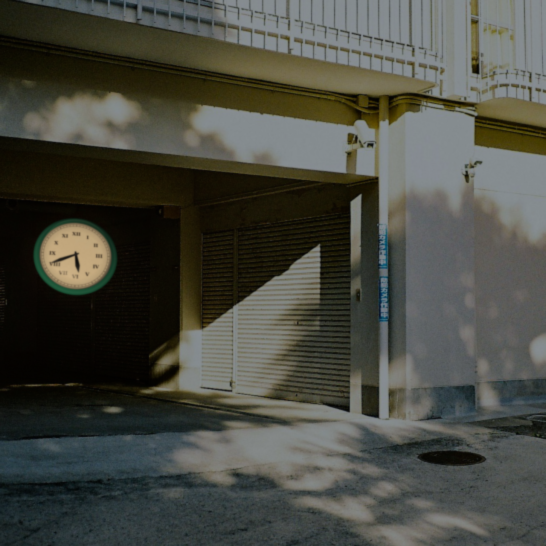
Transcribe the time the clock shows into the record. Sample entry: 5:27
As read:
5:41
